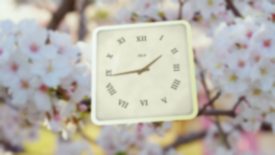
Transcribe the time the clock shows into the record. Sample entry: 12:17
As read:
1:44
